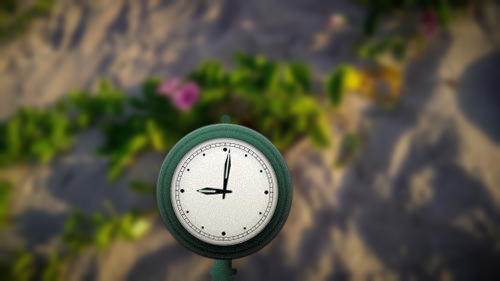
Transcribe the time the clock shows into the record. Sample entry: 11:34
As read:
9:01
